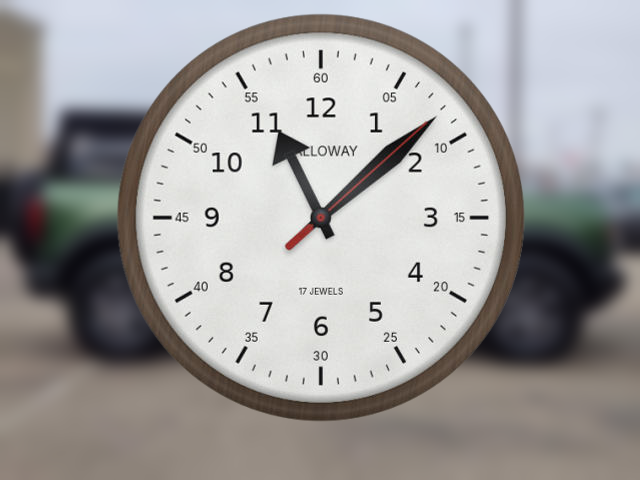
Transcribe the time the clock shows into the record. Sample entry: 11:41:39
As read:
11:08:08
